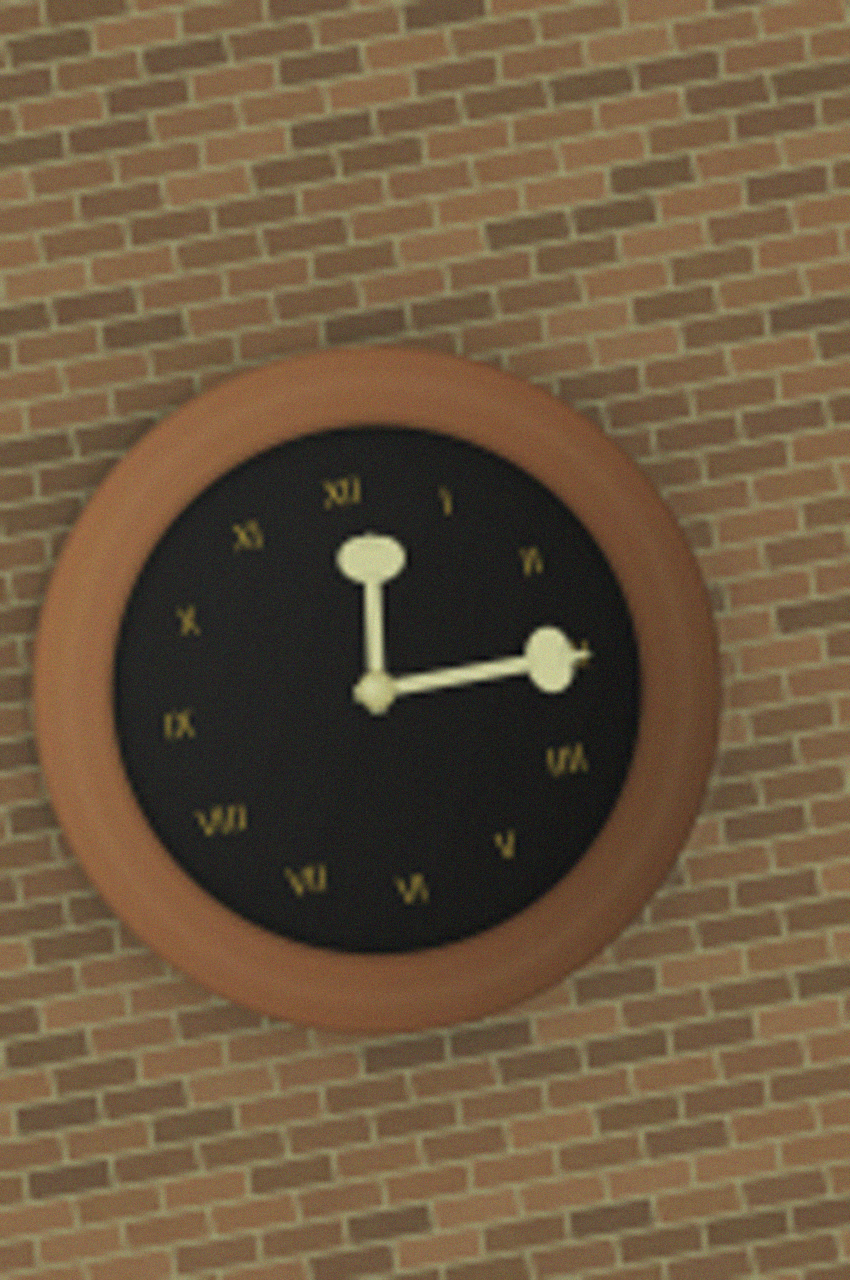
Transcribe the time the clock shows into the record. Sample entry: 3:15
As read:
12:15
